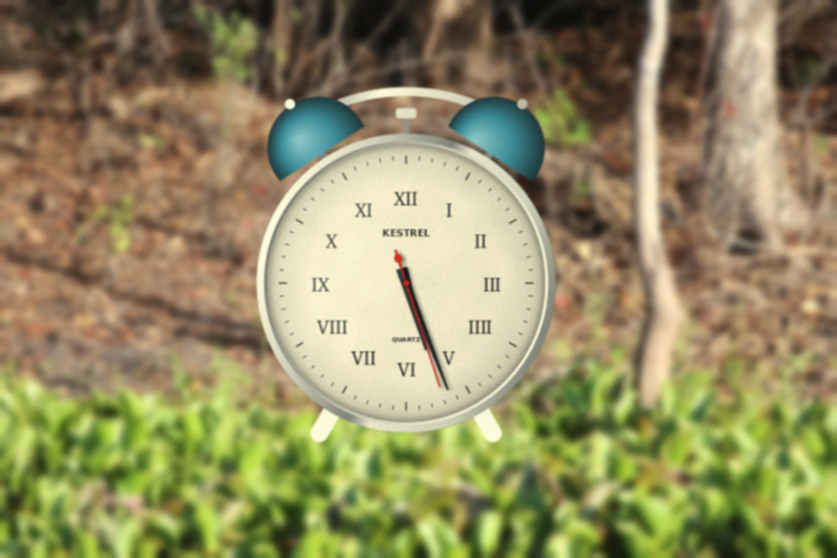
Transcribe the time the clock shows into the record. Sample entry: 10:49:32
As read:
5:26:27
